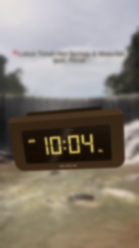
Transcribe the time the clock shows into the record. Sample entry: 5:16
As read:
10:04
